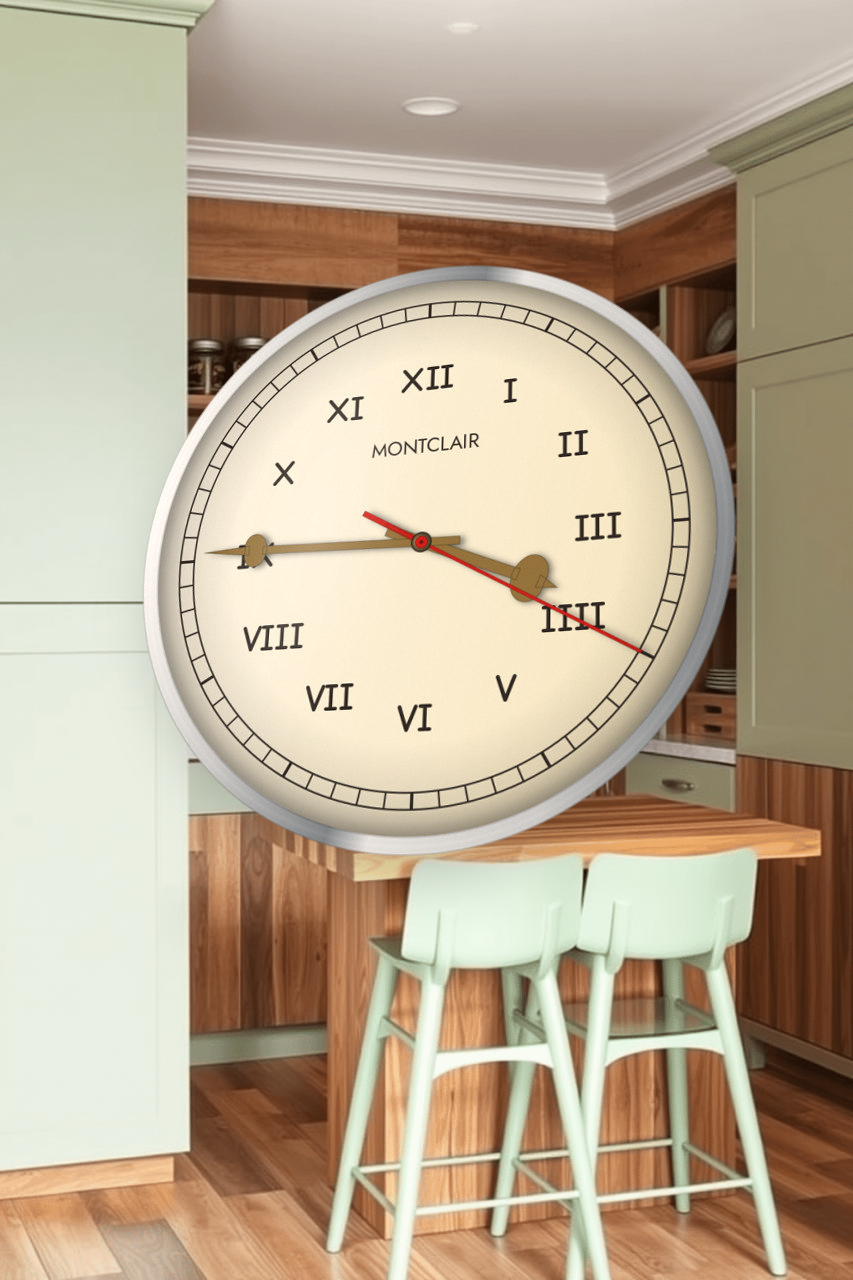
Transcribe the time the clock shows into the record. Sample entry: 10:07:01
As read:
3:45:20
